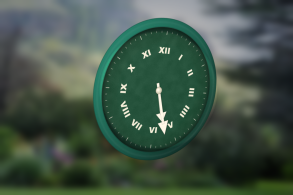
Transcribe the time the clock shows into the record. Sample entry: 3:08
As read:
5:27
